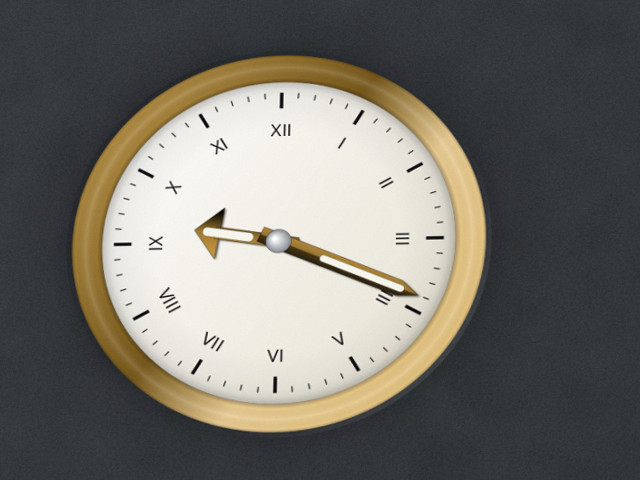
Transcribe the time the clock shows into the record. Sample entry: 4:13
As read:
9:19
